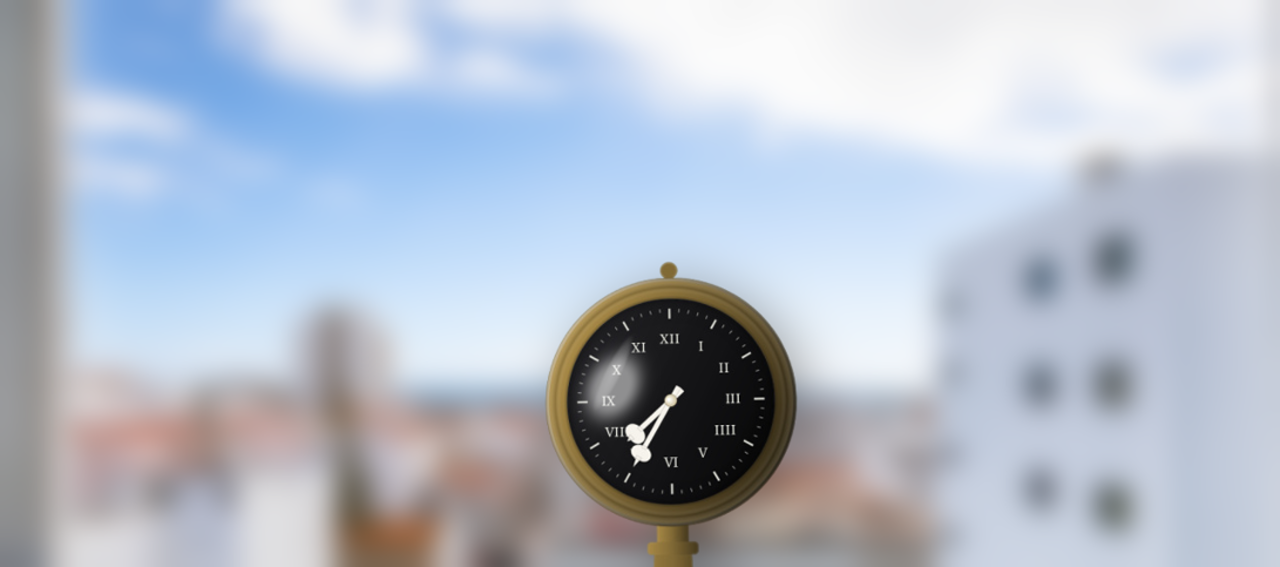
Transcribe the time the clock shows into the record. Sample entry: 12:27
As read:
7:35
